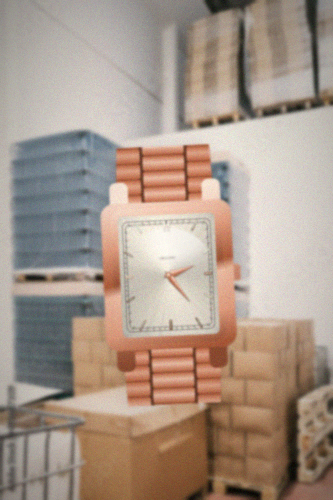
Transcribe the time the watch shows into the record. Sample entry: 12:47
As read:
2:24
